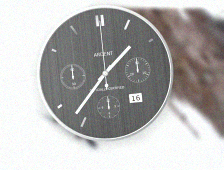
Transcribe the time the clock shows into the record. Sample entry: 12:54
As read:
1:37
